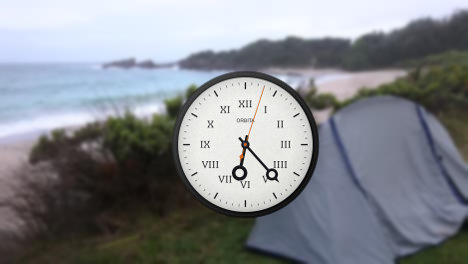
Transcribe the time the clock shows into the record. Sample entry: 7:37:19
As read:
6:23:03
